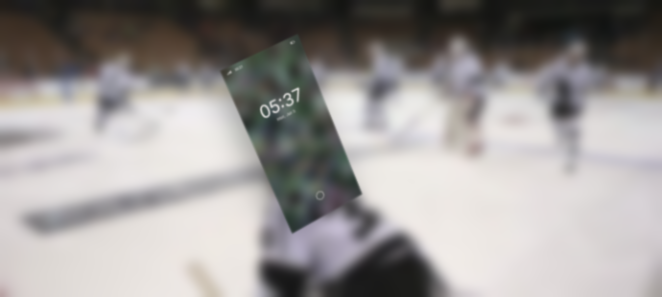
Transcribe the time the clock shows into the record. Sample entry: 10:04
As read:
5:37
